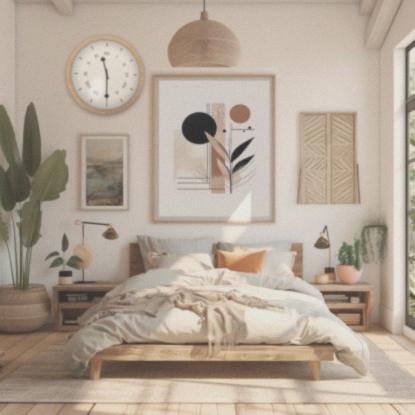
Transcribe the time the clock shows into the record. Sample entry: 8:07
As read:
11:30
